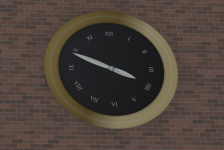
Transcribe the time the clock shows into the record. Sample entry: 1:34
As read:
3:49
